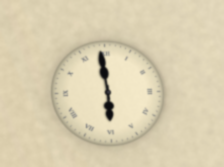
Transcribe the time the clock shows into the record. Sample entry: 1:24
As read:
5:59
